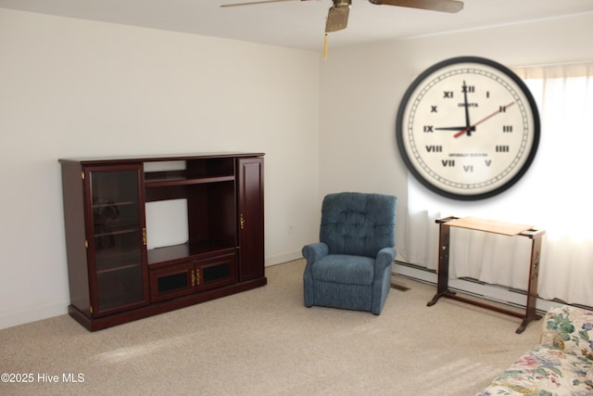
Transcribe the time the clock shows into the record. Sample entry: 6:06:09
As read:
8:59:10
